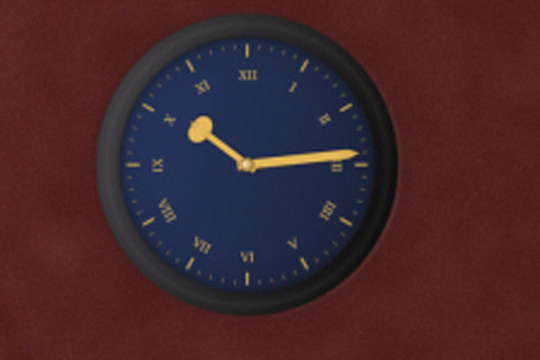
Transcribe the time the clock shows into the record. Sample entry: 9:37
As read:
10:14
